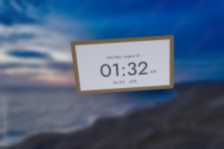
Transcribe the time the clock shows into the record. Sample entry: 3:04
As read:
1:32
